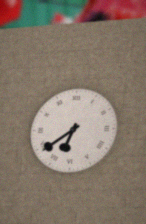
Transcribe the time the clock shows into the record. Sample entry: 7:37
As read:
6:39
